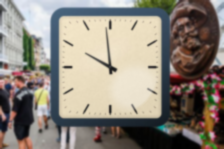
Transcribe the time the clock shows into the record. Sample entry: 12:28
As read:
9:59
